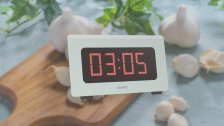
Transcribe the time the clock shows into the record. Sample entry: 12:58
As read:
3:05
